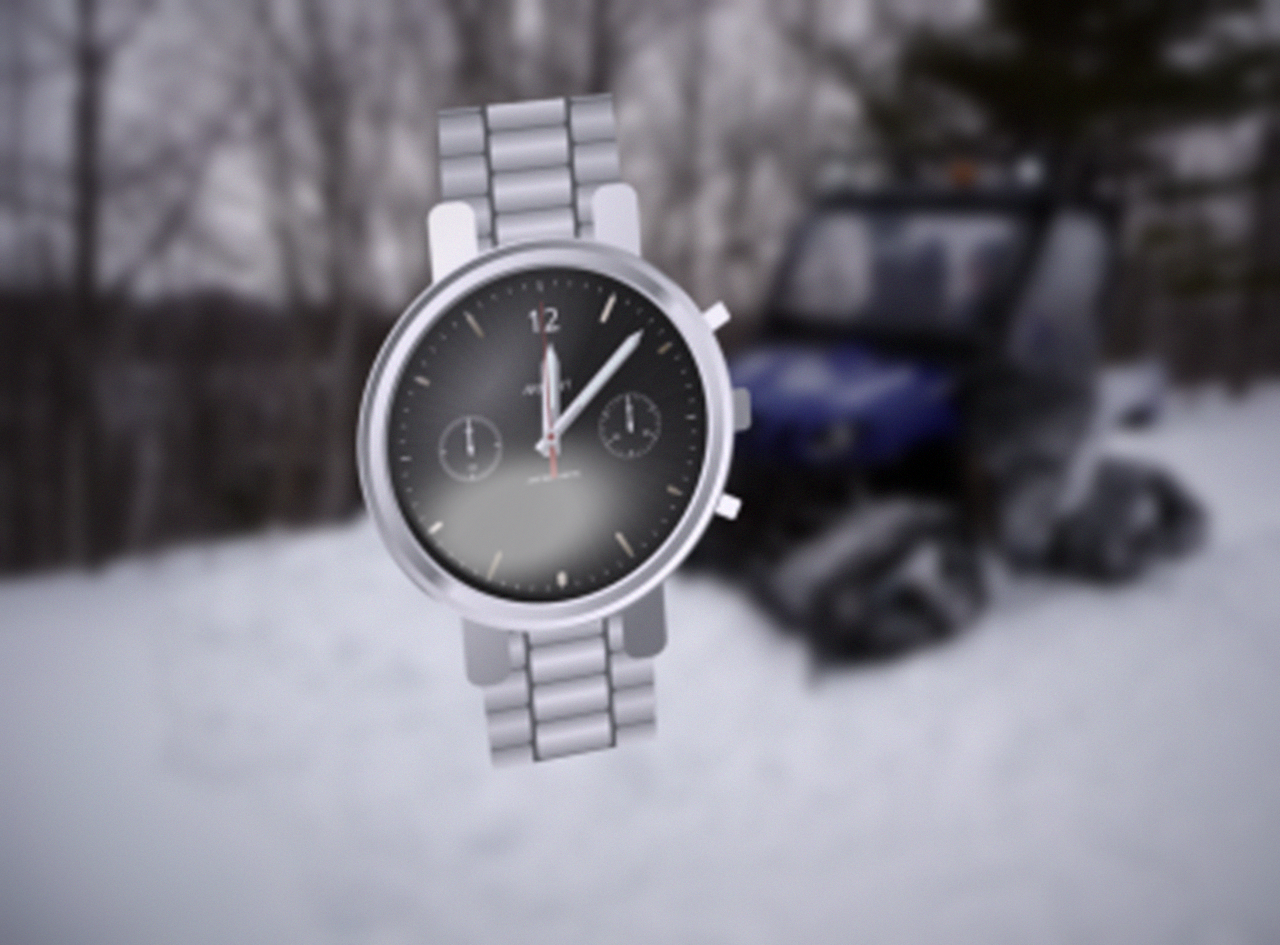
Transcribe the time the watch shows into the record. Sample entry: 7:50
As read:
12:08
